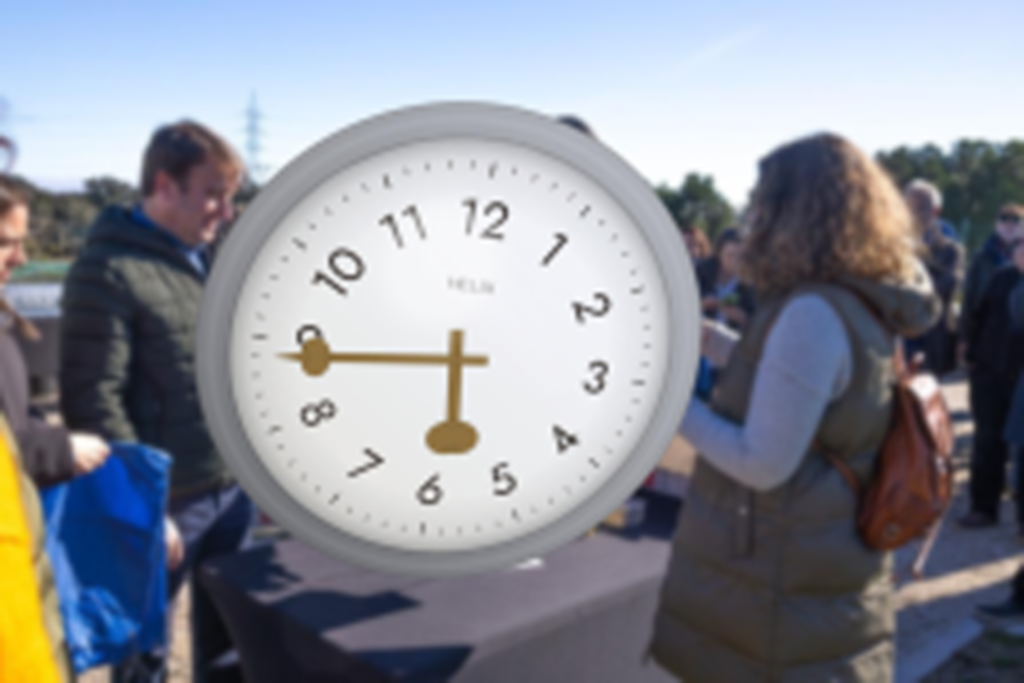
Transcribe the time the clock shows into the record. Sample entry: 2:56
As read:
5:44
